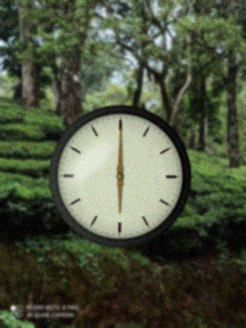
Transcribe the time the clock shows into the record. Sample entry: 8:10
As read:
6:00
